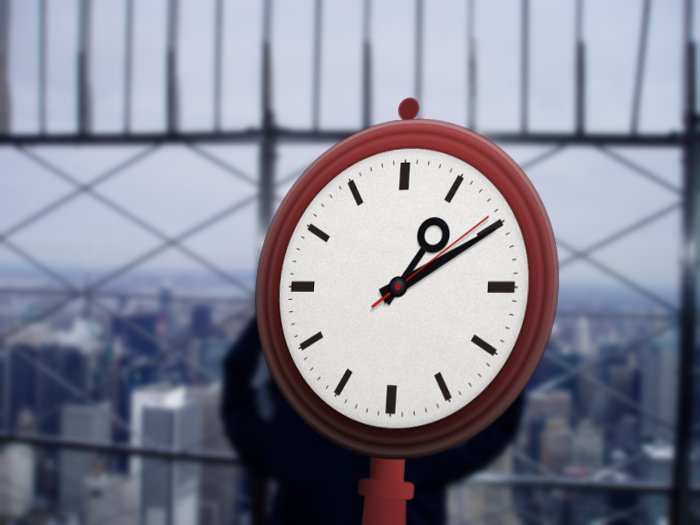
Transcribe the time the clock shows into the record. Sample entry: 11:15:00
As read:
1:10:09
